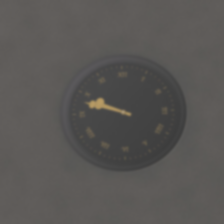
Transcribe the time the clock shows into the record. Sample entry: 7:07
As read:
9:48
